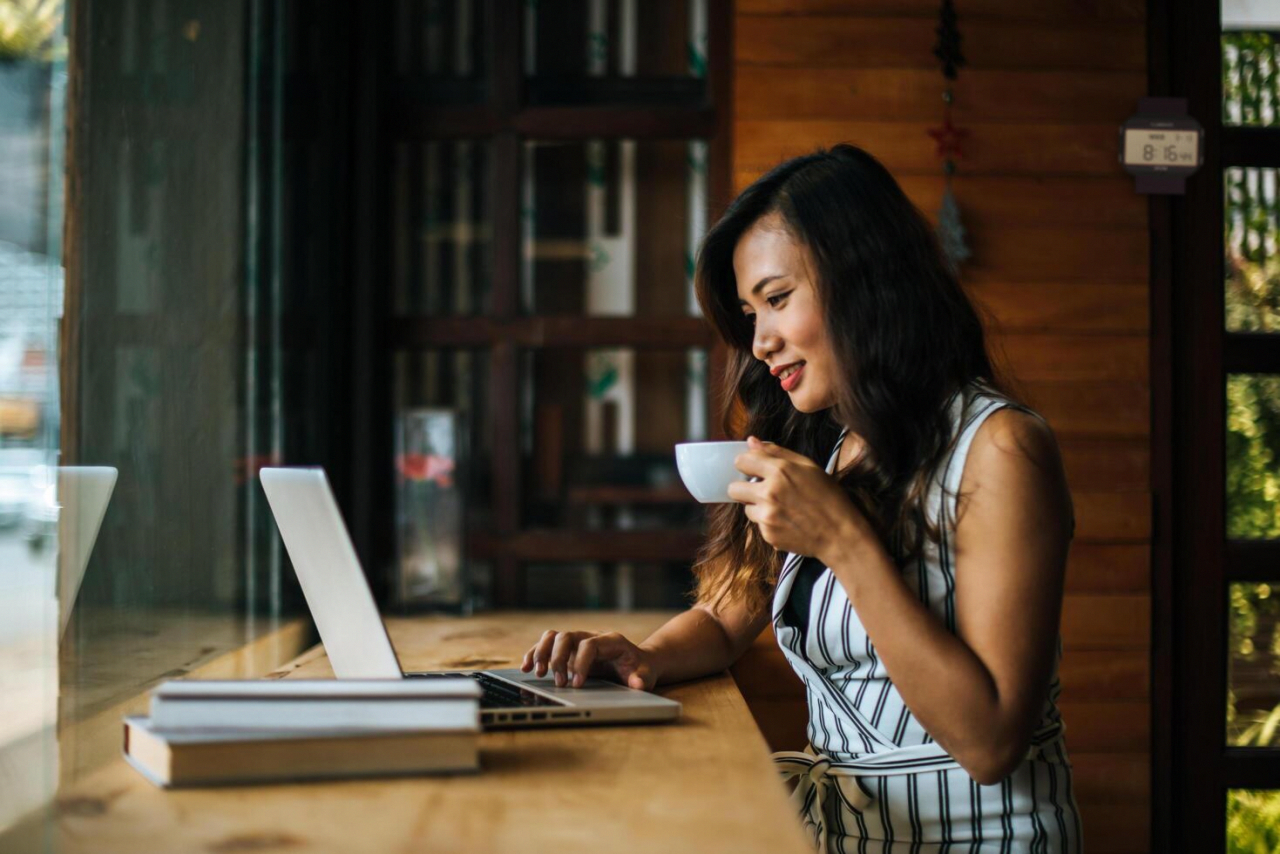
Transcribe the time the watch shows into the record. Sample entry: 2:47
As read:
8:16
